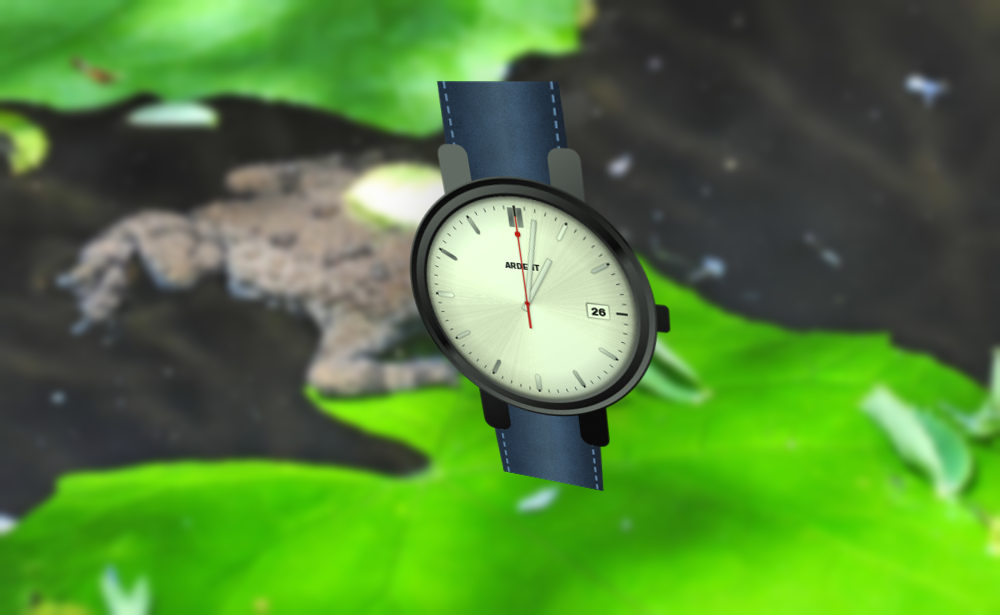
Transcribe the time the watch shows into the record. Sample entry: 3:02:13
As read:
1:02:00
